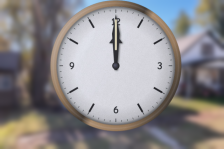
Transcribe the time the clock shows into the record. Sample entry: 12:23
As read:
12:00
